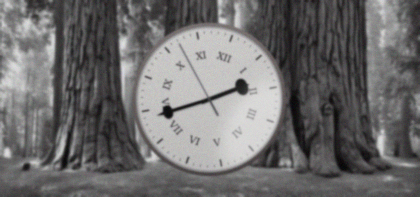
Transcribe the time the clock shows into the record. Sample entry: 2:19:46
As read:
1:38:52
